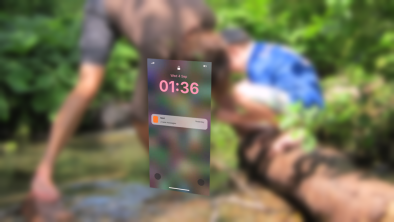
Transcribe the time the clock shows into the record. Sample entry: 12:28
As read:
1:36
